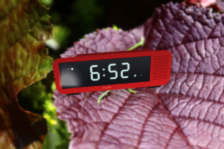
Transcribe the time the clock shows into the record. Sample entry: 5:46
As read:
6:52
